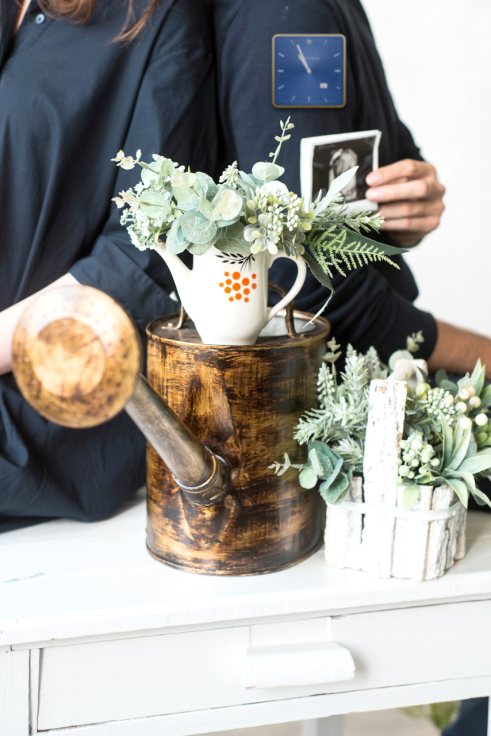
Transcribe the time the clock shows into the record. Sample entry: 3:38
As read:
10:56
